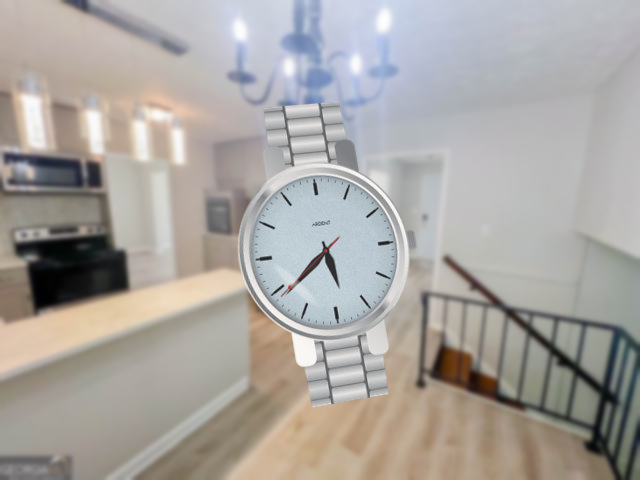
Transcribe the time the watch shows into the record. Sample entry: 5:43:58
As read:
5:38:39
